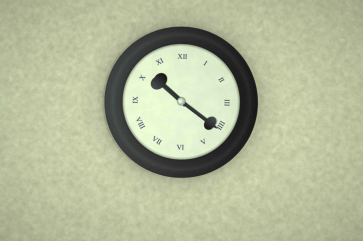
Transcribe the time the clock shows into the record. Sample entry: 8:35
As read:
10:21
